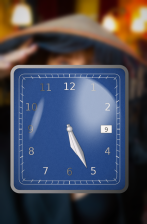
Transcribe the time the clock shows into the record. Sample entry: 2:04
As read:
5:26
